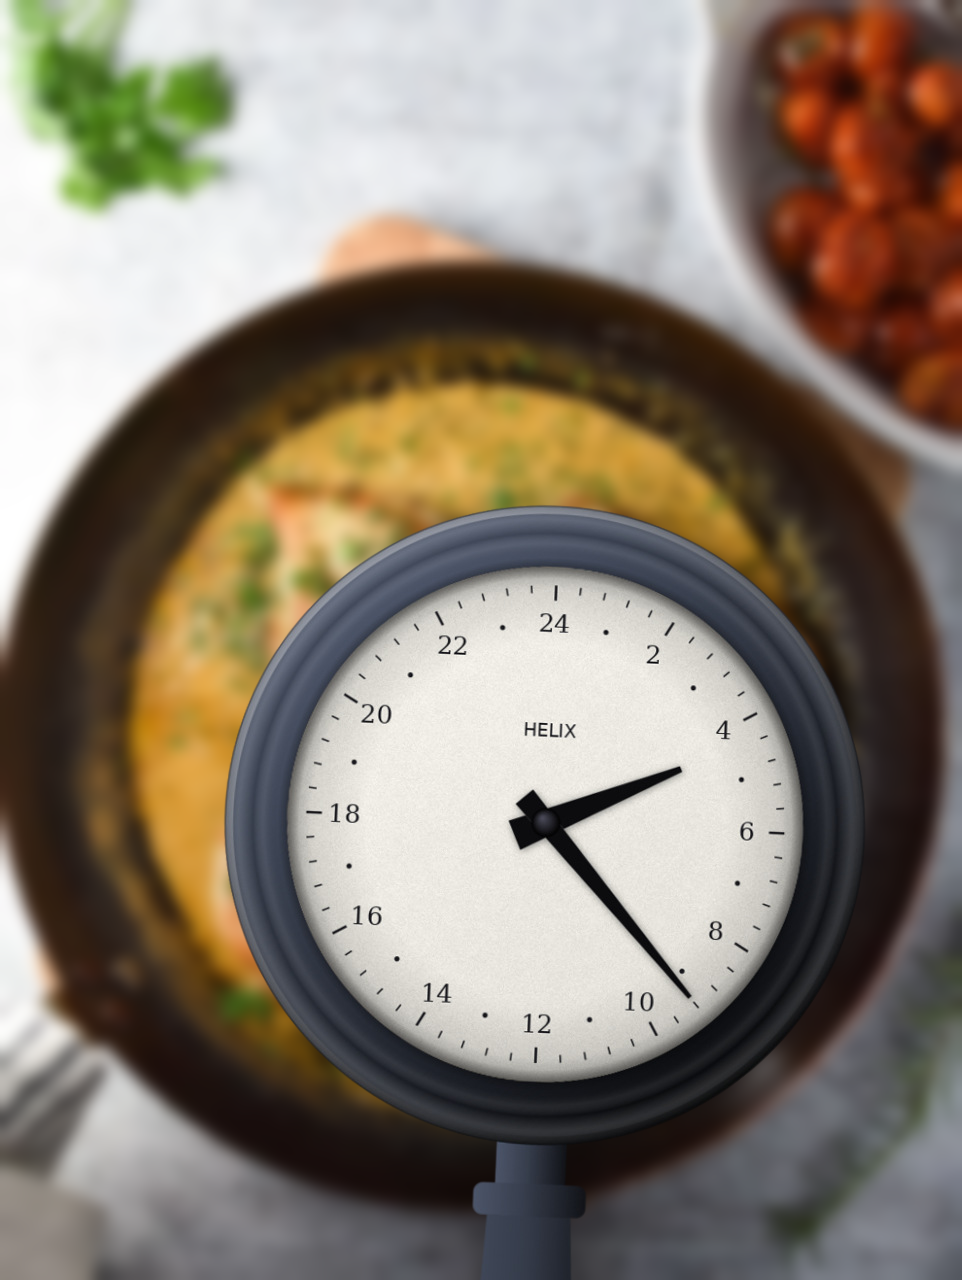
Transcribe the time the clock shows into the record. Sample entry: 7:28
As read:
4:23
